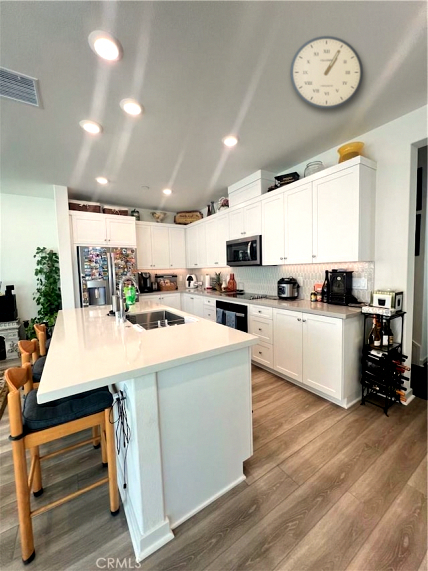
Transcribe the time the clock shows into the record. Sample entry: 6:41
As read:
1:05
